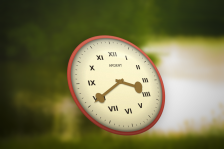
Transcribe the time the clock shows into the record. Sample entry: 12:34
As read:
3:40
